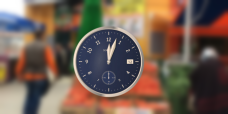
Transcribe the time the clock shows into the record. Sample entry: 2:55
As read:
12:03
